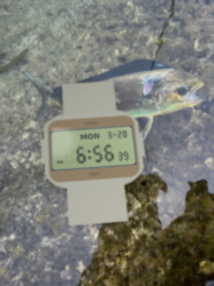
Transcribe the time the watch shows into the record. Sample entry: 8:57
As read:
6:56
